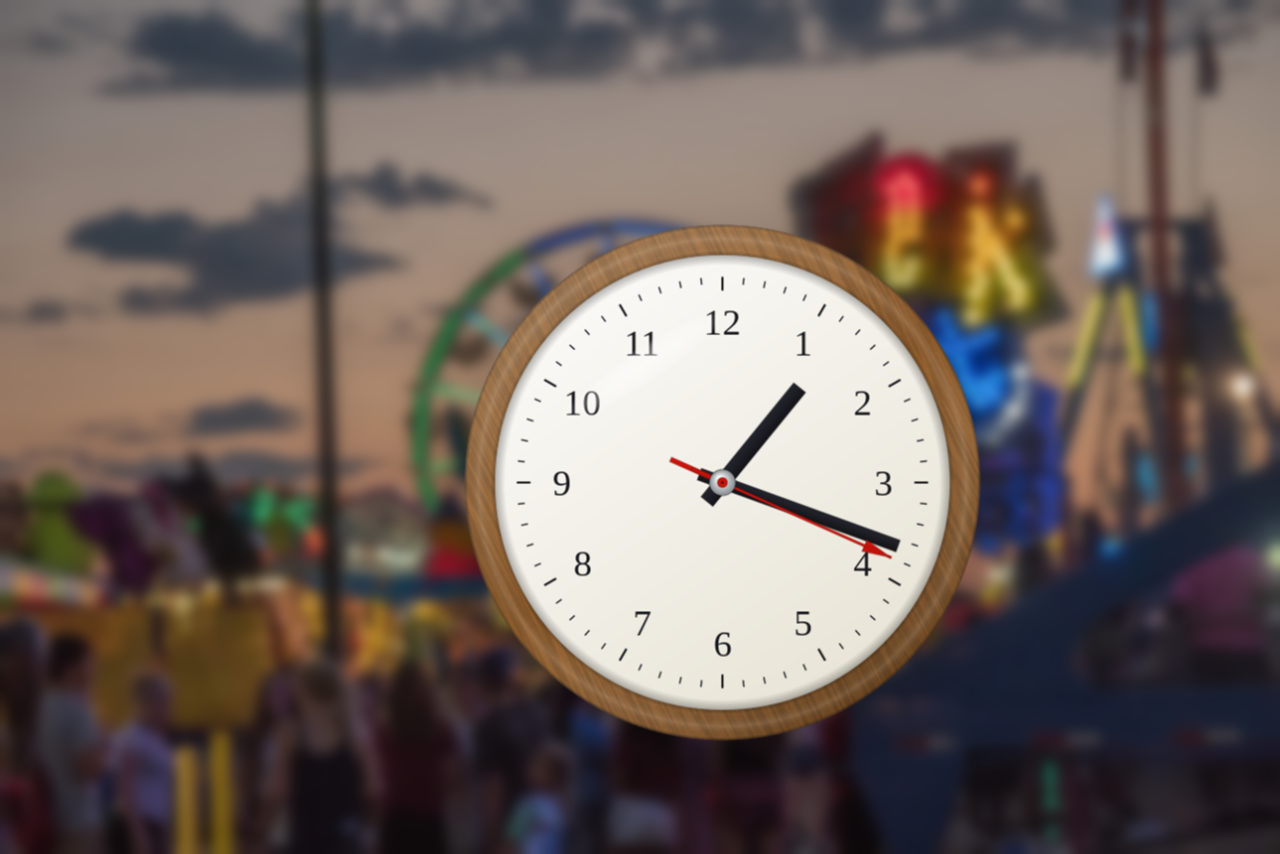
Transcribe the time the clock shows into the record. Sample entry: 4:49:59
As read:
1:18:19
